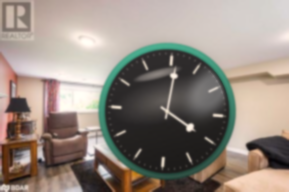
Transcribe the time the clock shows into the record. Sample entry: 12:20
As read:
4:01
